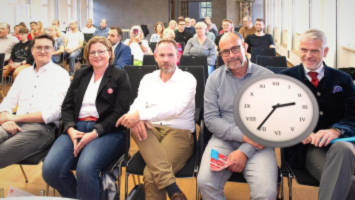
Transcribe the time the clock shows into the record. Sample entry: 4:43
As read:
2:36
